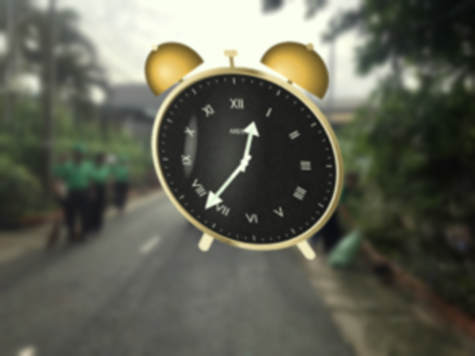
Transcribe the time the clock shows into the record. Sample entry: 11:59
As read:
12:37
